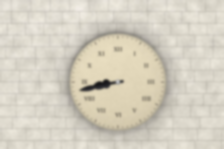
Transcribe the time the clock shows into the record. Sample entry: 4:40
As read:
8:43
